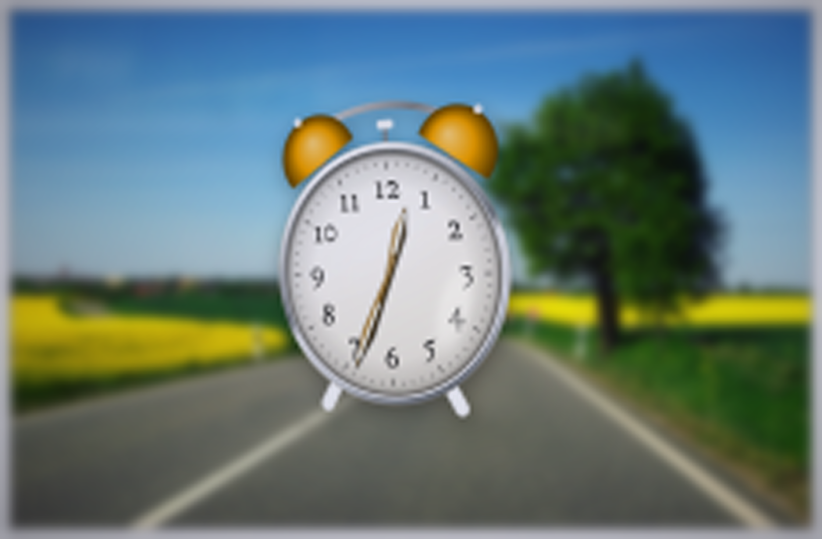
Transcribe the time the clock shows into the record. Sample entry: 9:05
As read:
12:34
